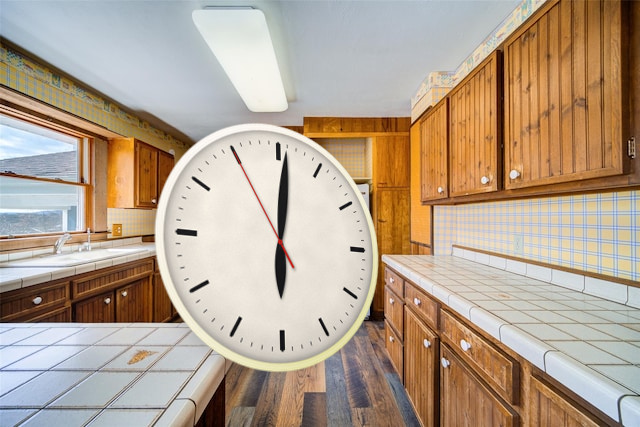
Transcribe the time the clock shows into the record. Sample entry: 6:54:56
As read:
6:00:55
